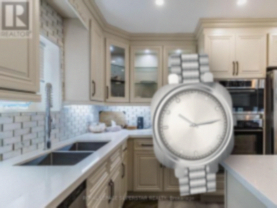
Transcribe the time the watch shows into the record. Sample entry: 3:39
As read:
10:14
